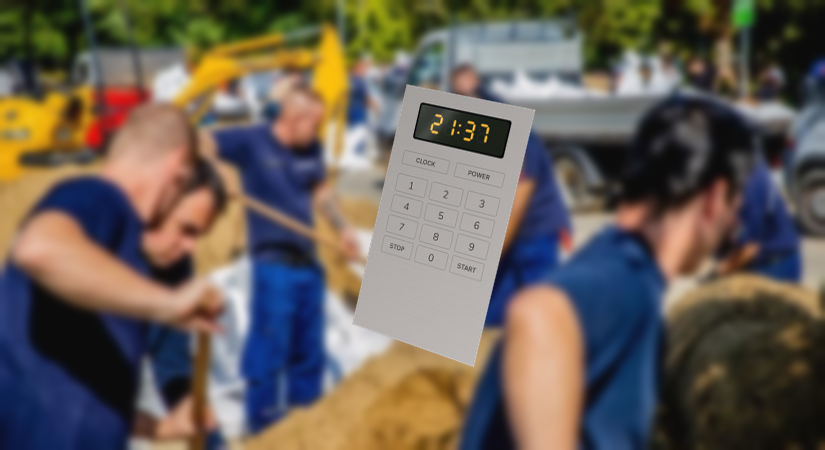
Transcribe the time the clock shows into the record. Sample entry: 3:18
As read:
21:37
